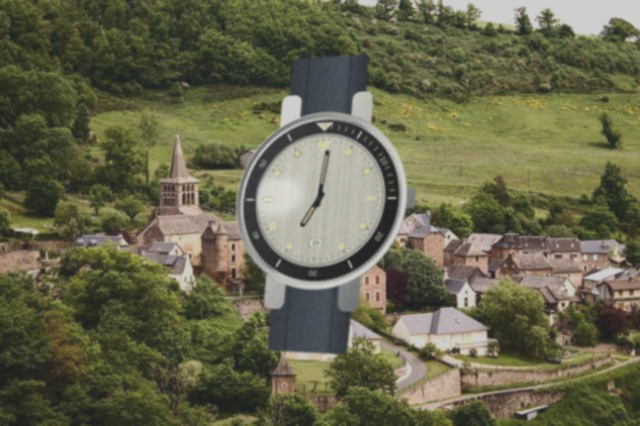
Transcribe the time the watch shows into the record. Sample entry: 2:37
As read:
7:01
